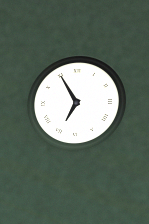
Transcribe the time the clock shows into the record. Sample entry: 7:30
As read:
6:55
